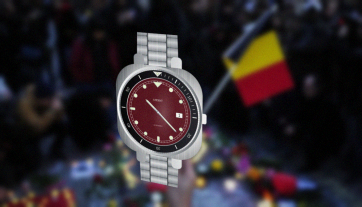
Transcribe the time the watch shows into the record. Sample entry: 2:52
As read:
10:22
